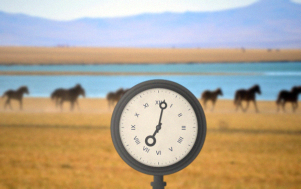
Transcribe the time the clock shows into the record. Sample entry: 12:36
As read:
7:02
